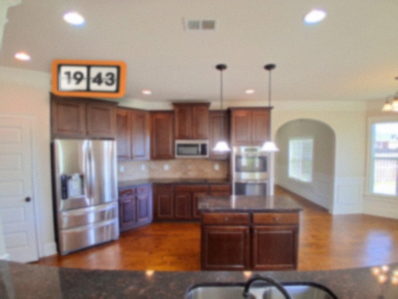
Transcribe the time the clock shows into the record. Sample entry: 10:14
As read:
19:43
